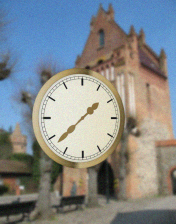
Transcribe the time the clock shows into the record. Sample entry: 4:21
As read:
1:38
